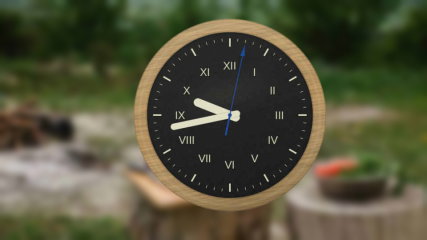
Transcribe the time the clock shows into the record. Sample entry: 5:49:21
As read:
9:43:02
